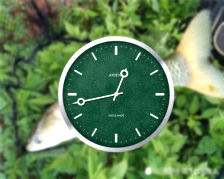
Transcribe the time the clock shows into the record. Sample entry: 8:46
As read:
12:43
